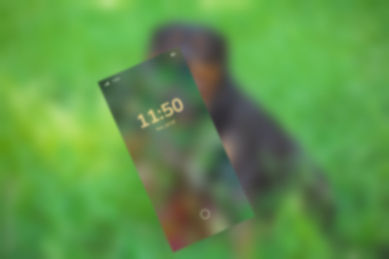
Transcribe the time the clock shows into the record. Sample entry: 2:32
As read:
11:50
